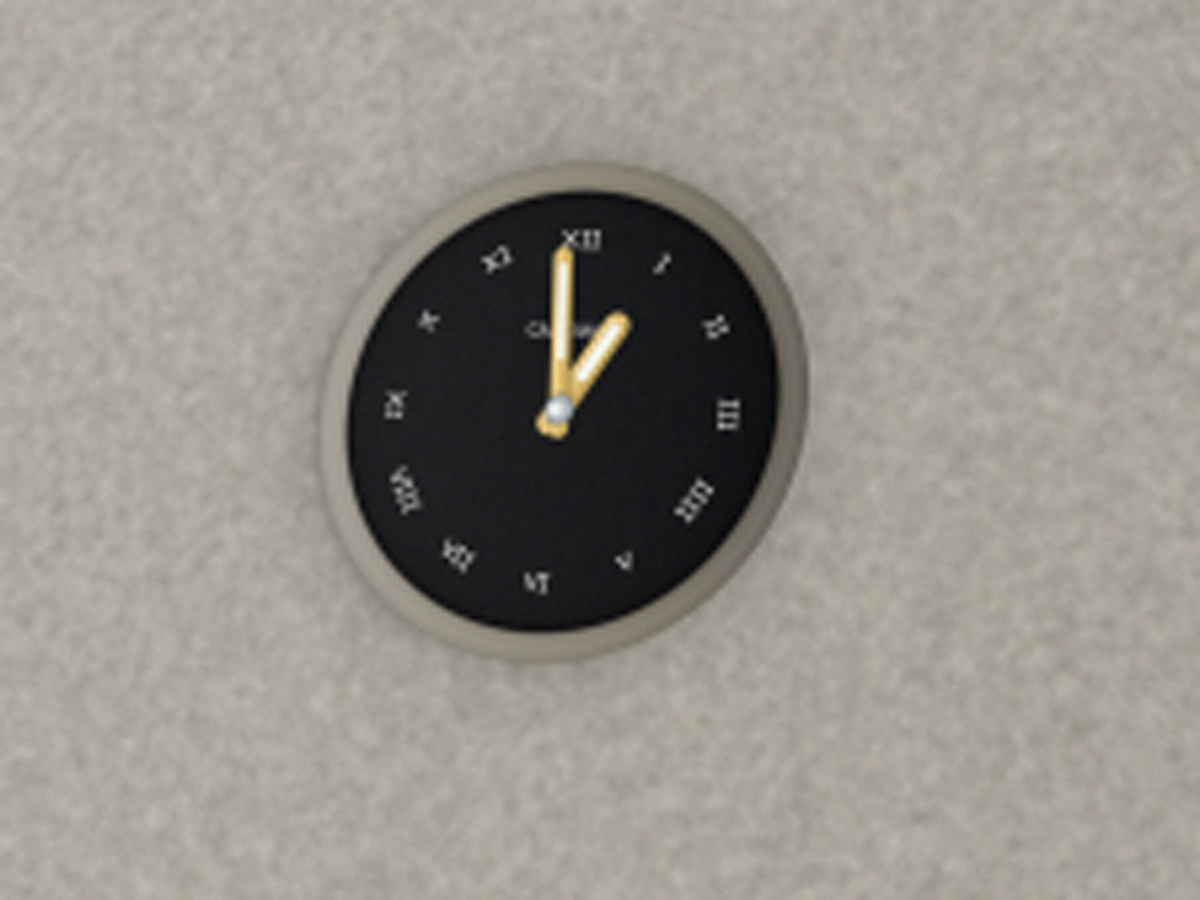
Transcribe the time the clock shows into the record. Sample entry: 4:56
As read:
12:59
